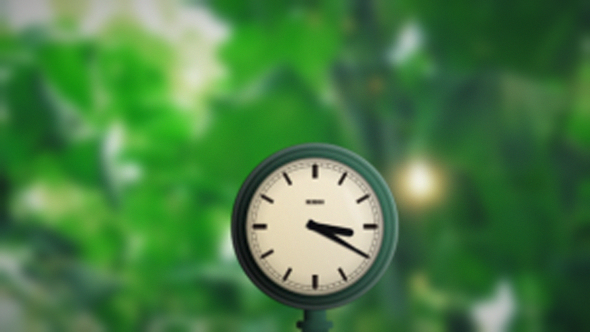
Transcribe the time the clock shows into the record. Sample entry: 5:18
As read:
3:20
